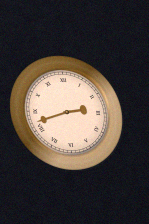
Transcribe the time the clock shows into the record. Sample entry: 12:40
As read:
2:42
